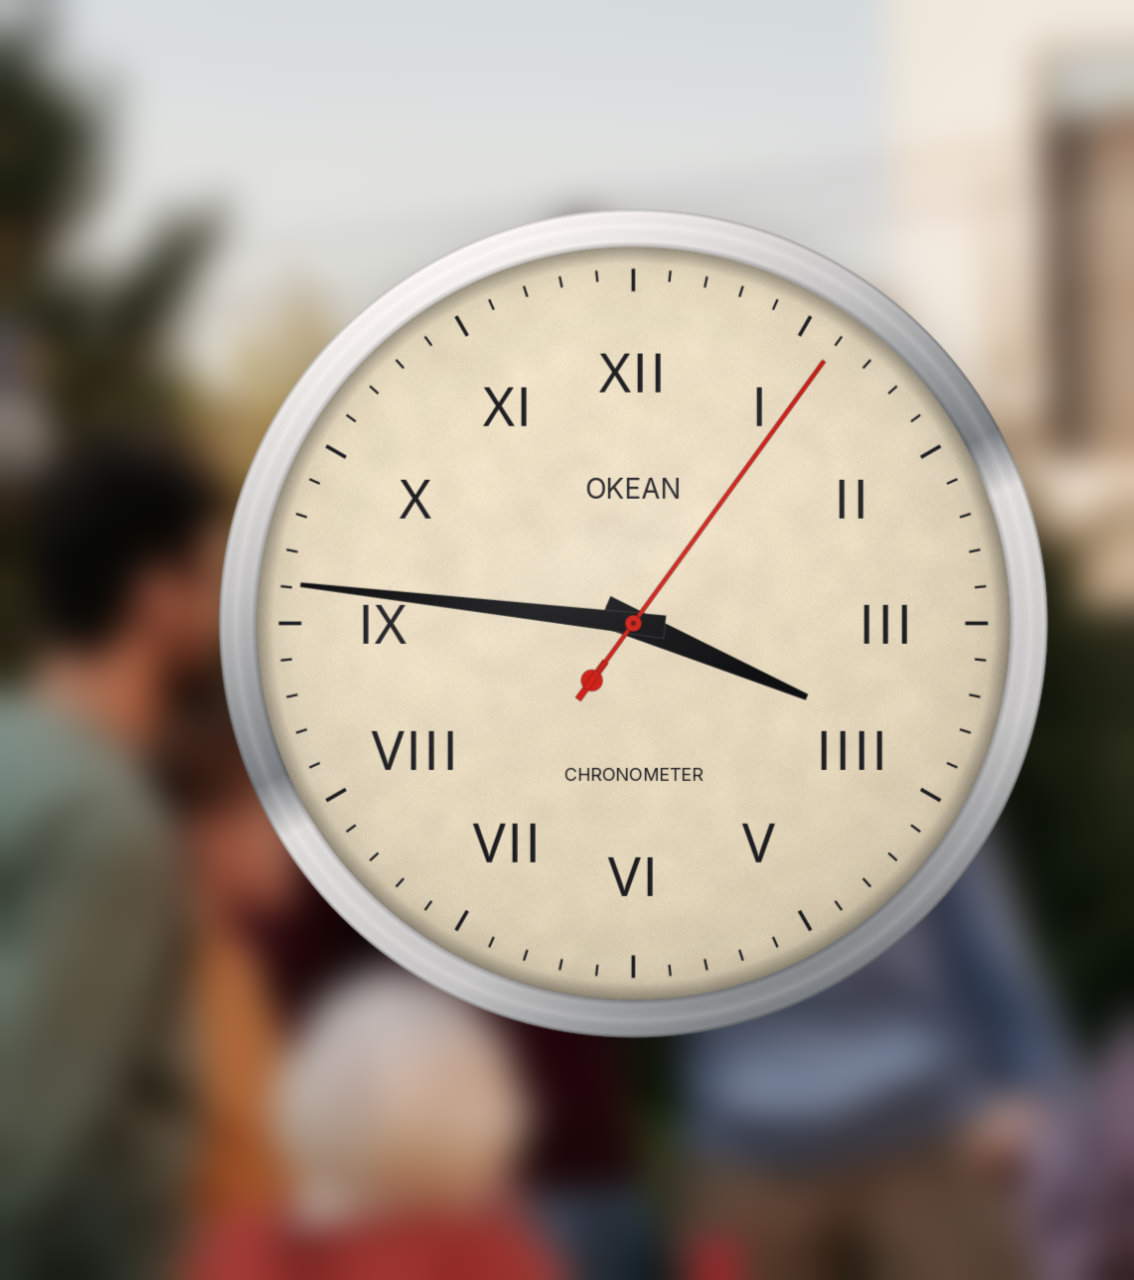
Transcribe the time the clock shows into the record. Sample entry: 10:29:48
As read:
3:46:06
